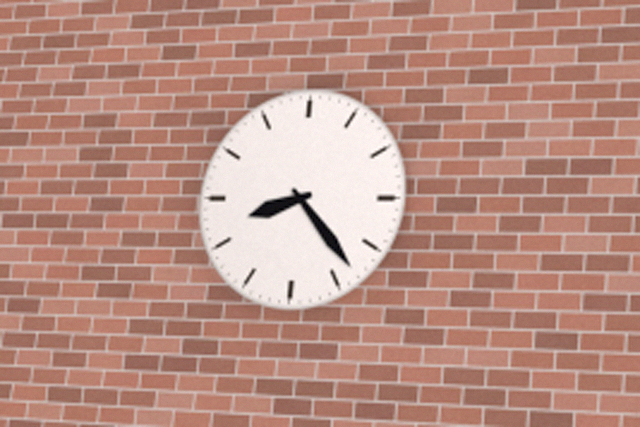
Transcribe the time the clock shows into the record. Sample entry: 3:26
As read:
8:23
